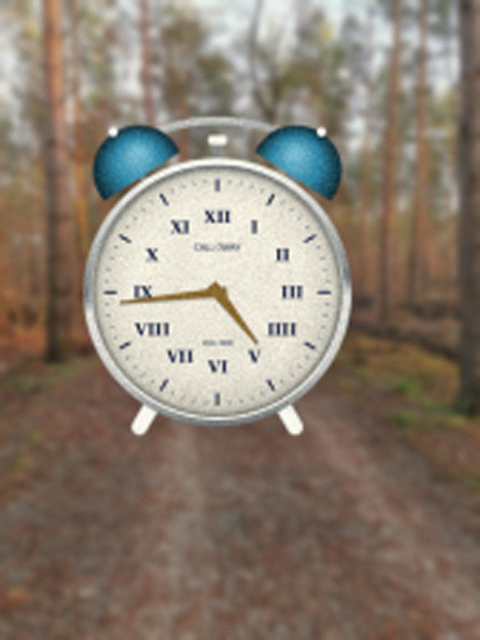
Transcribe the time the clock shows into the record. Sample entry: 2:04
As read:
4:44
